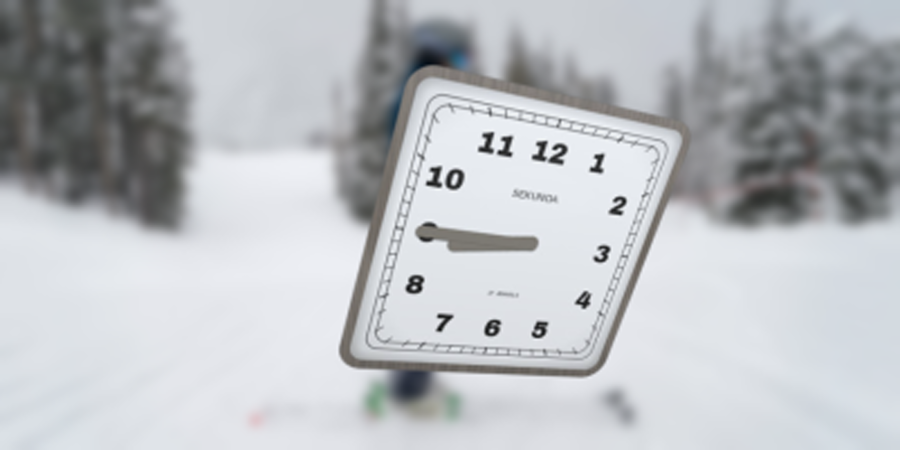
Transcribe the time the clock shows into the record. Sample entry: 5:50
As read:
8:45
